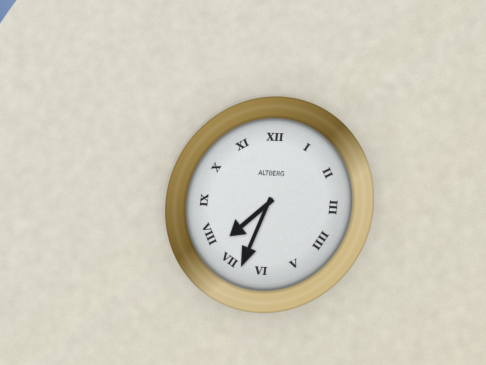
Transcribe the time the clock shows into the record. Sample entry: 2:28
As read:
7:33
